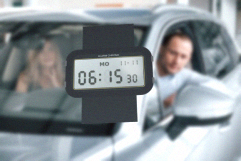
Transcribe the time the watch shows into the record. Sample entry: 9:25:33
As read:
6:15:30
